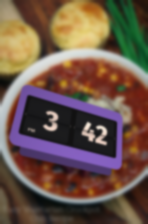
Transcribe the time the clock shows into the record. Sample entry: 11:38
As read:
3:42
